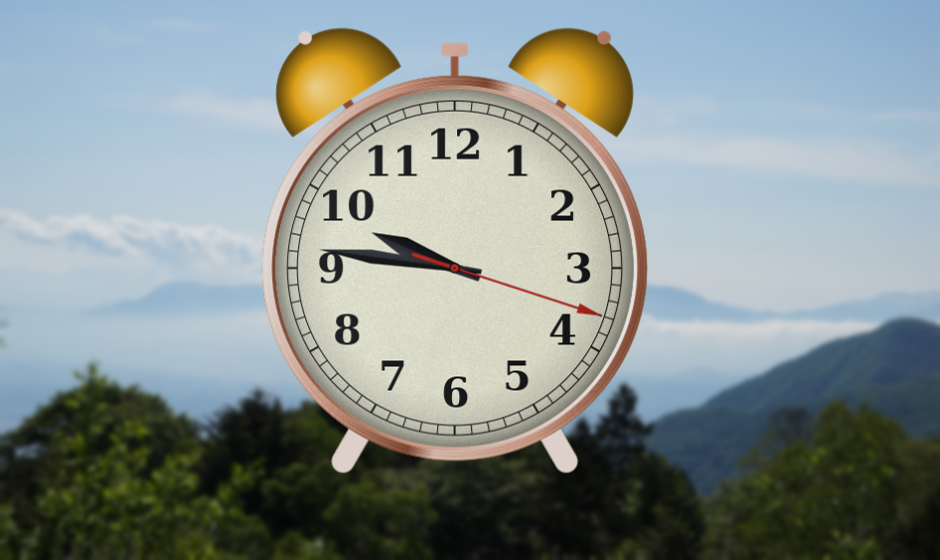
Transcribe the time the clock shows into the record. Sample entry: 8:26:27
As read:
9:46:18
